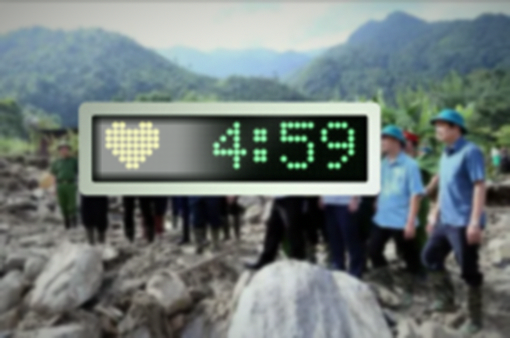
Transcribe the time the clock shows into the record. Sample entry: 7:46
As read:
4:59
